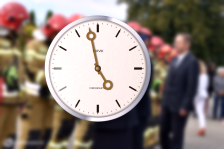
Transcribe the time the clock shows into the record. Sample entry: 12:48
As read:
4:58
